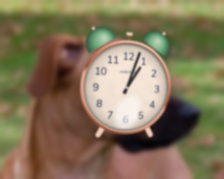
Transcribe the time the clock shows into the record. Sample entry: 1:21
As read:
1:03
